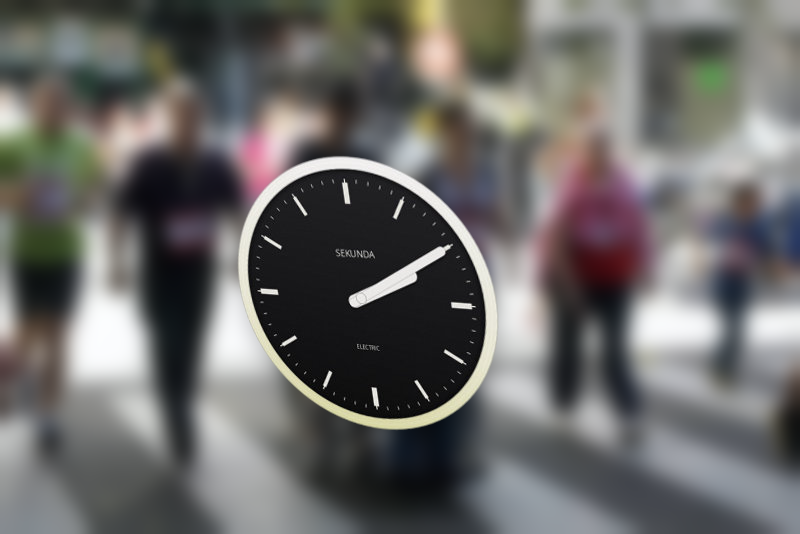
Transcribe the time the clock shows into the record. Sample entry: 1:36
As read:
2:10
